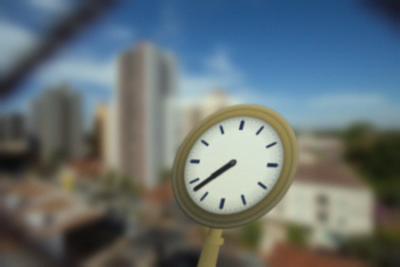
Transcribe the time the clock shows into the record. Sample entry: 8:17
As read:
7:38
